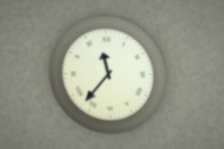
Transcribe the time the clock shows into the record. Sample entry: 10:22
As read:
11:37
